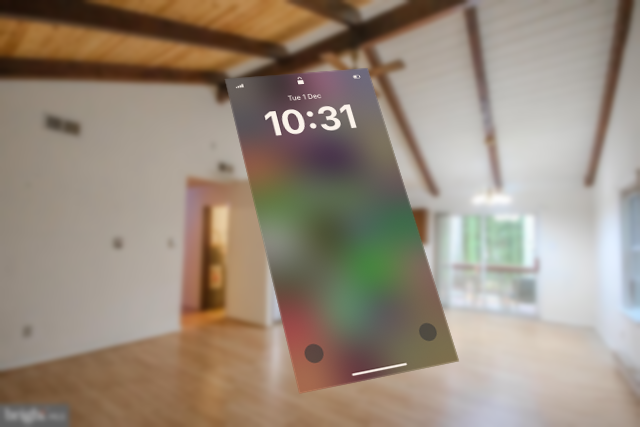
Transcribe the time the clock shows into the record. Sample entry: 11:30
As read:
10:31
